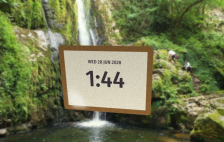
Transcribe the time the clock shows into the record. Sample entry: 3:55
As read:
1:44
